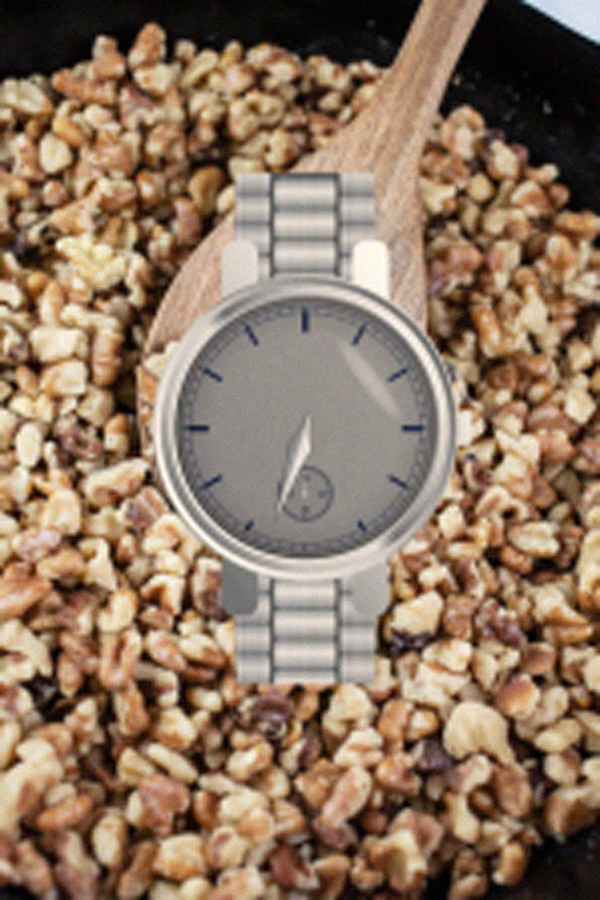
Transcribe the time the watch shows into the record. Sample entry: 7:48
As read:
6:33
